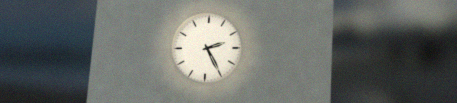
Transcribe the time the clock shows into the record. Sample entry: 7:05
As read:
2:25
